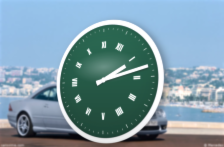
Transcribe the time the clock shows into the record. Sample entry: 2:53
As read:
1:08
